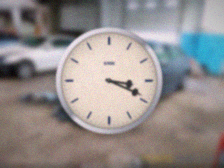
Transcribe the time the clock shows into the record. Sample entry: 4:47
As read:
3:19
